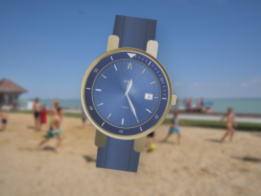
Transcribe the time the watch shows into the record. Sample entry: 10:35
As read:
12:25
